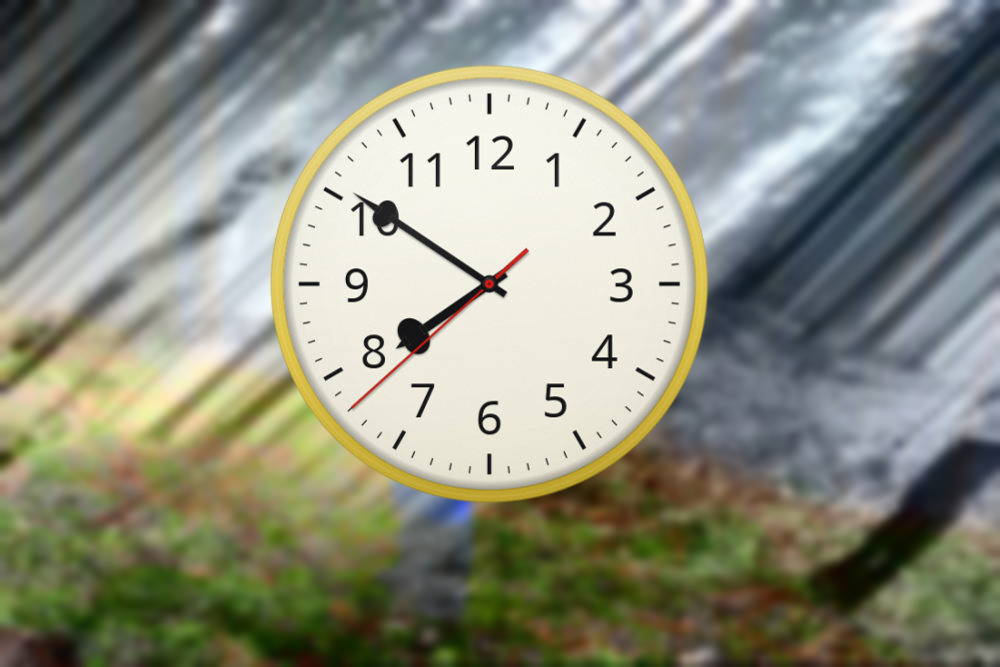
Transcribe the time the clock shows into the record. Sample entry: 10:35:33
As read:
7:50:38
